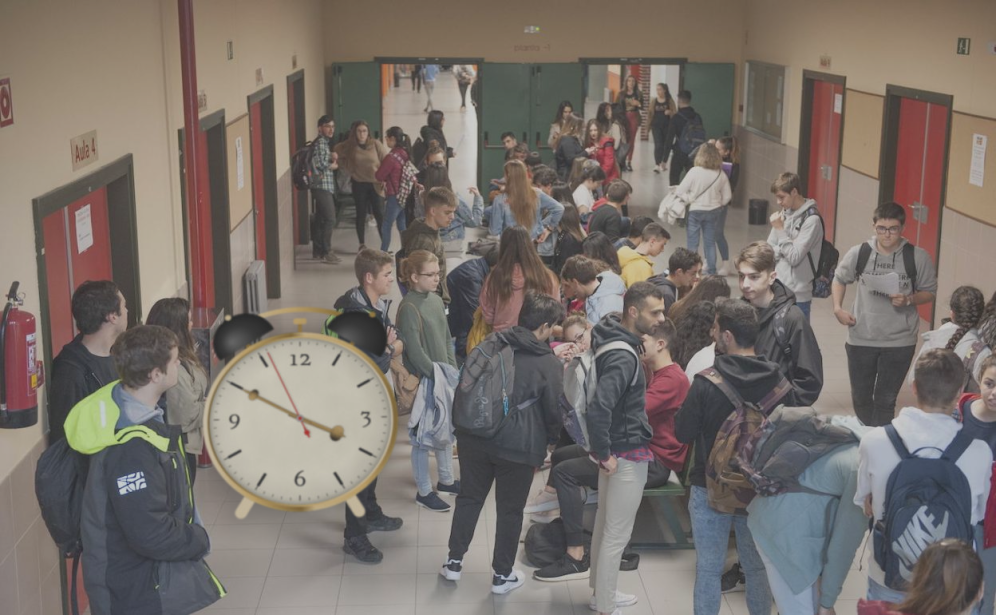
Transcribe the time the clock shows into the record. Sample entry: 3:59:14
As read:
3:49:56
